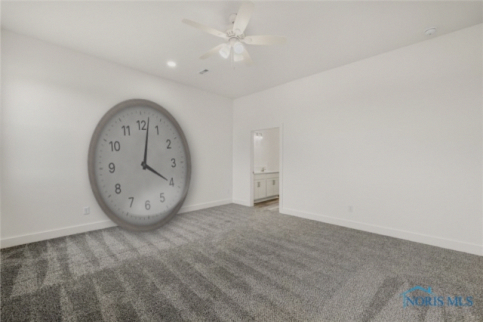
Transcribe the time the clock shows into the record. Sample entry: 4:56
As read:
4:02
